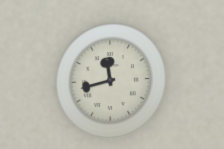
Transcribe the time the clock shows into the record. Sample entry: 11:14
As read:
11:43
